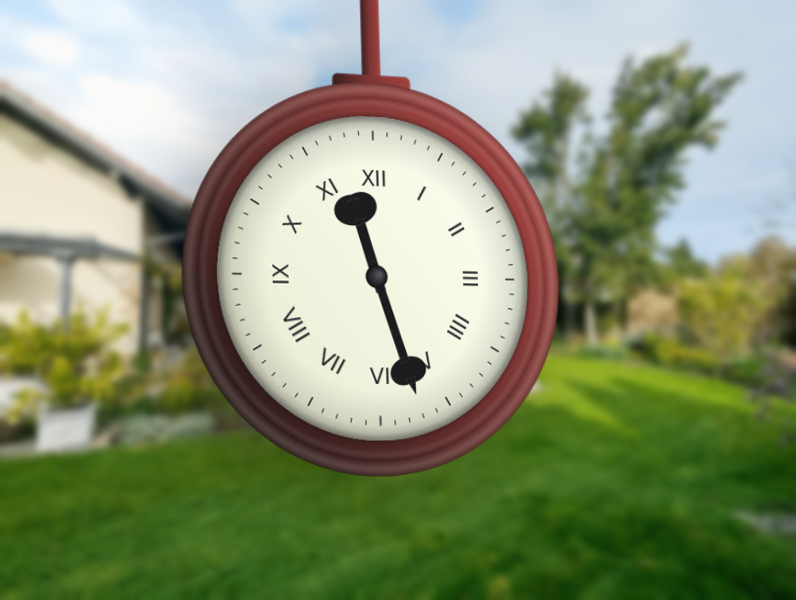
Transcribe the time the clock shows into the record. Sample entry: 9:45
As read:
11:27
